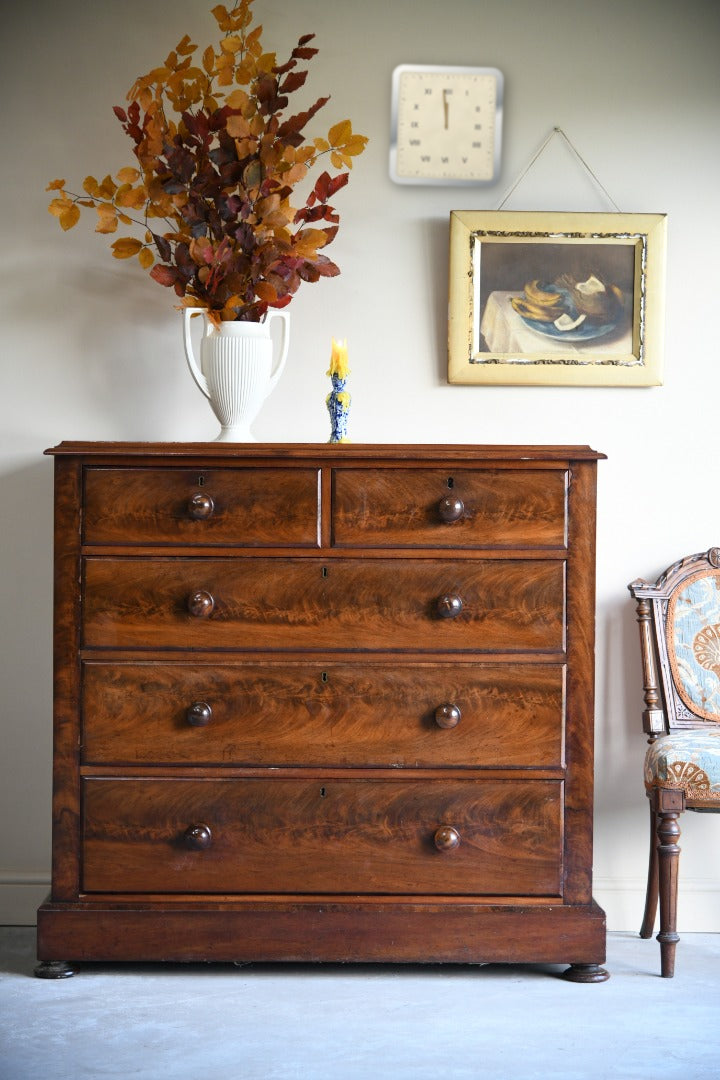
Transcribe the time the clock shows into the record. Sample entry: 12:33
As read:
11:59
